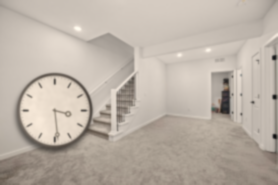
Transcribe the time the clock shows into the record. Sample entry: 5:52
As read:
3:29
